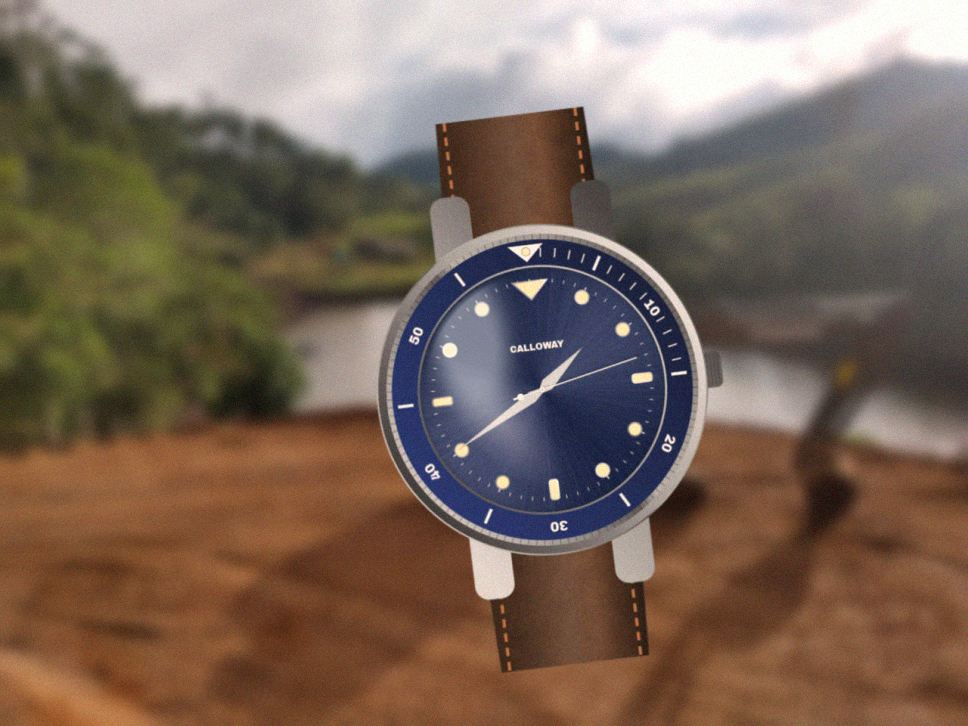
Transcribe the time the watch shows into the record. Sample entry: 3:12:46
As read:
1:40:13
